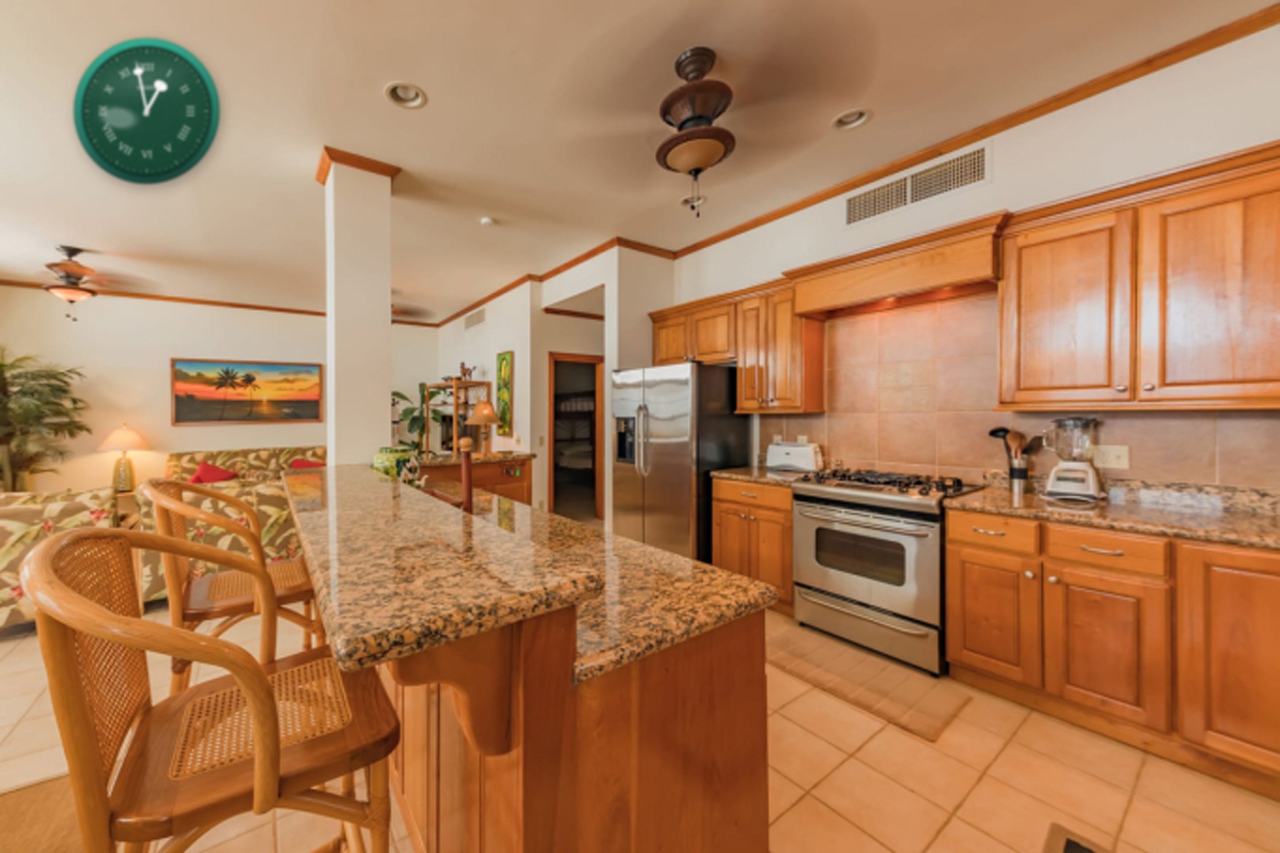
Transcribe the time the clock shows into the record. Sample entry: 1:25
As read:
12:58
